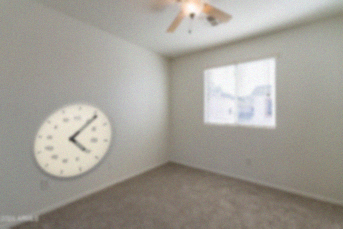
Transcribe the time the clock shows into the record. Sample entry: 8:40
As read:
4:06
